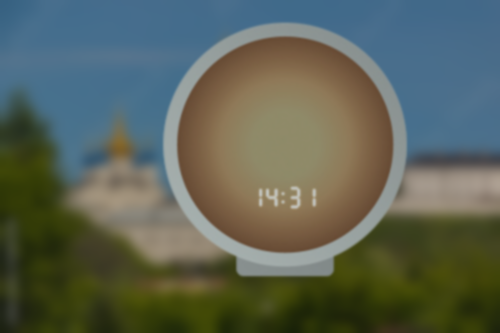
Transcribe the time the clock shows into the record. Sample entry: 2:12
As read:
14:31
